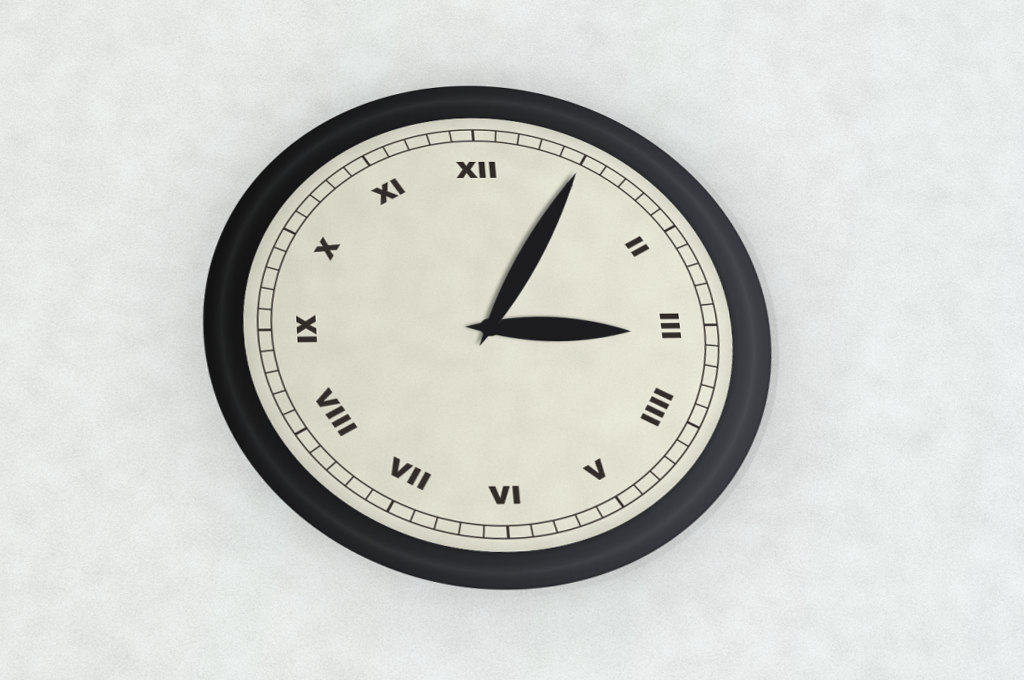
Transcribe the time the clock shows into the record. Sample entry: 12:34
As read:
3:05
